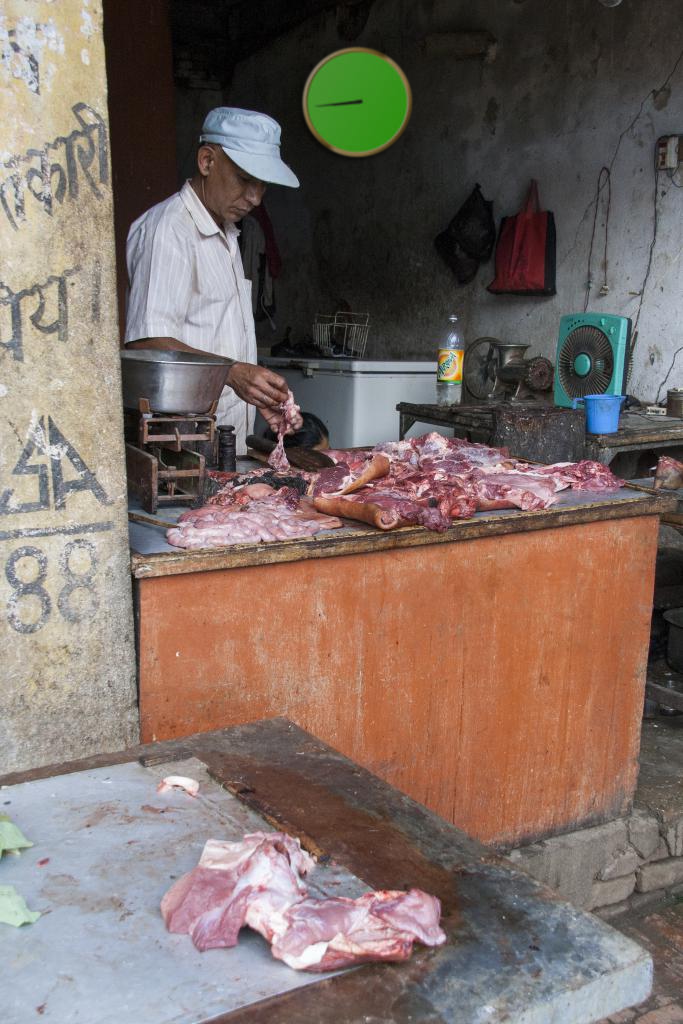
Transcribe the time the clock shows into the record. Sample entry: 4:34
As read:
8:44
